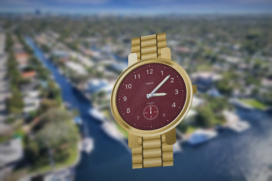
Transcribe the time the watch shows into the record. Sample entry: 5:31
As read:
3:08
